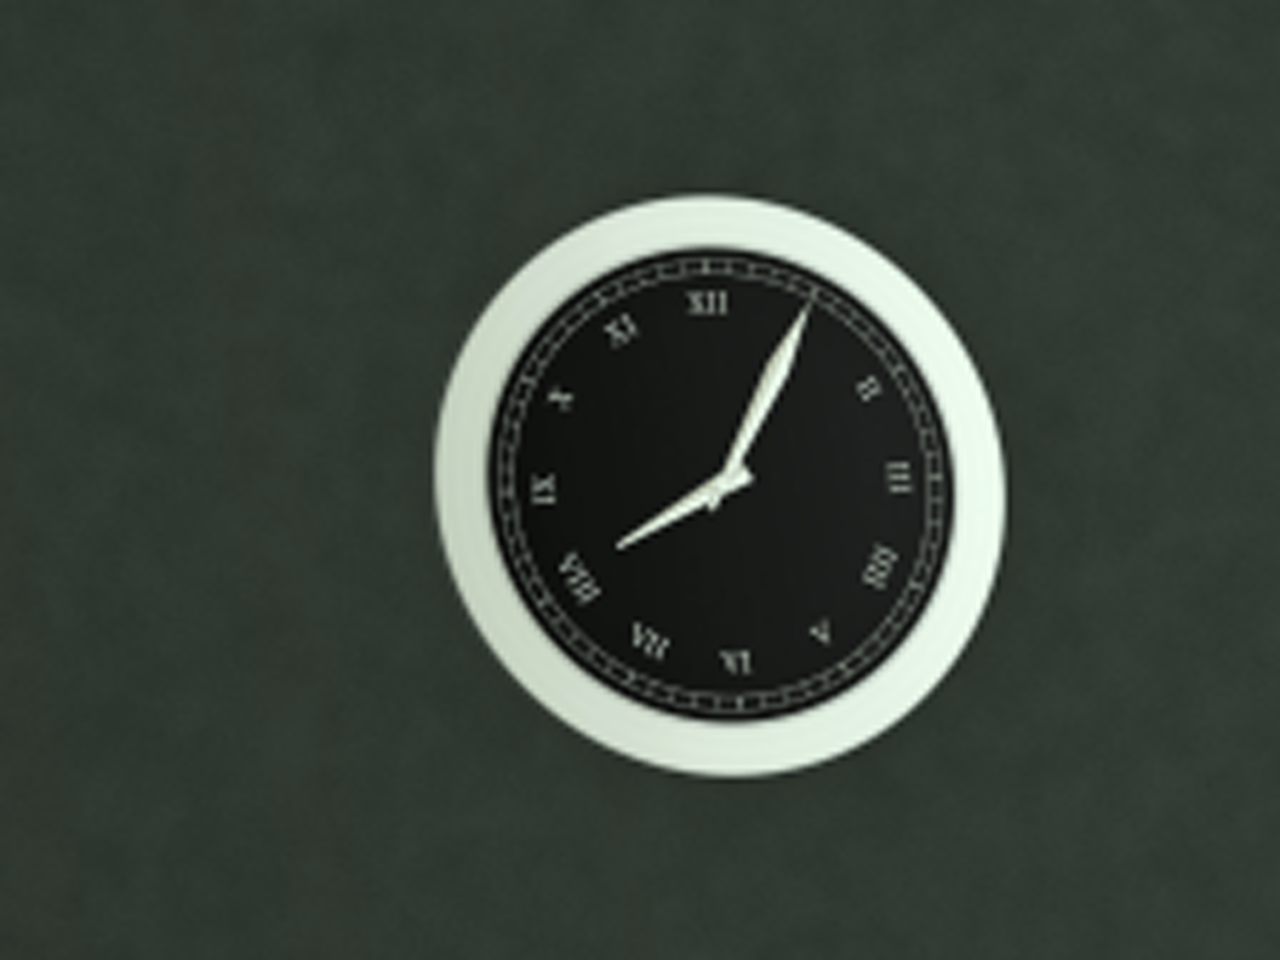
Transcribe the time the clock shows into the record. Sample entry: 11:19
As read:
8:05
